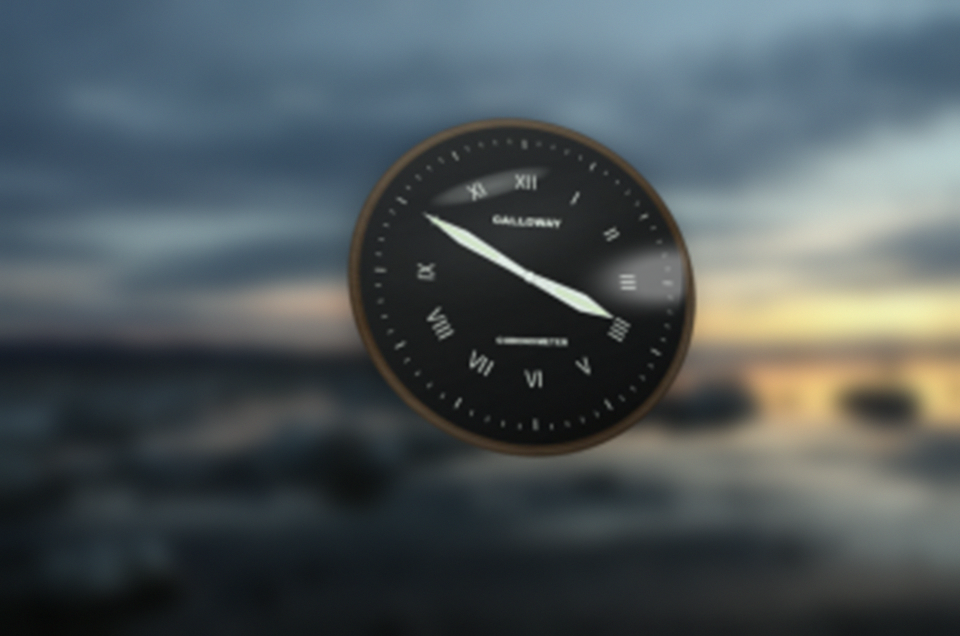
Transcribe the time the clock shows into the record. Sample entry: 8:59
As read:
3:50
